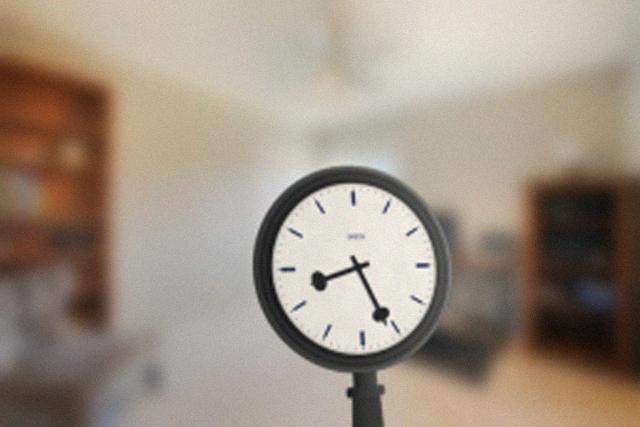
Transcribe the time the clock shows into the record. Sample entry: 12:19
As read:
8:26
